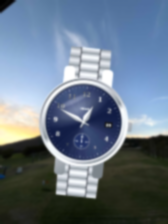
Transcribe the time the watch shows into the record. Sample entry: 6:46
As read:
12:49
